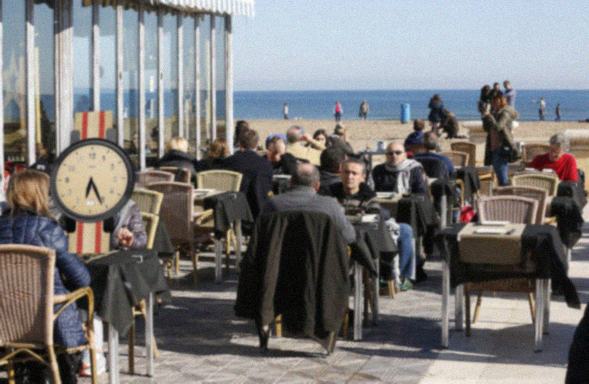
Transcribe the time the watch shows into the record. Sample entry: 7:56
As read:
6:26
